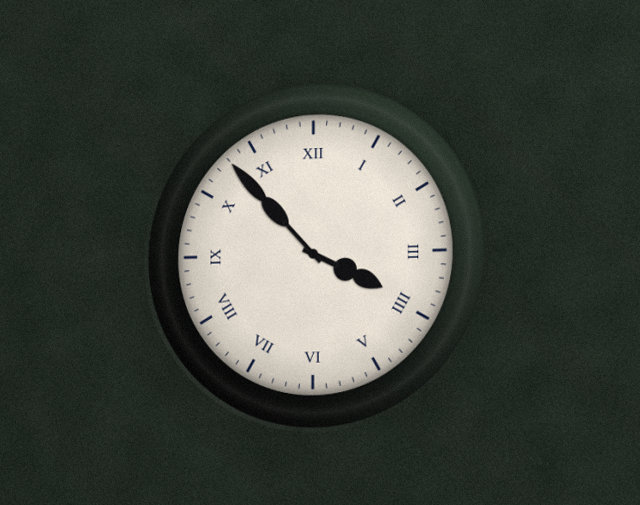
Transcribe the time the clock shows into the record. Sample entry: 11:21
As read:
3:53
